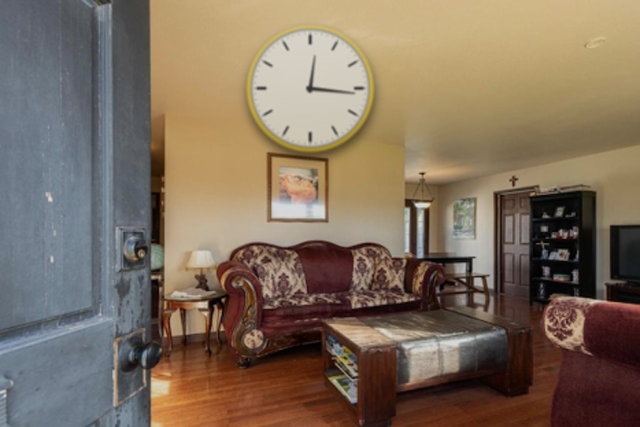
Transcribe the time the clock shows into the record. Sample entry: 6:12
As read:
12:16
